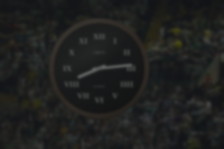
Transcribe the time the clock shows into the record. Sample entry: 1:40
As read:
8:14
